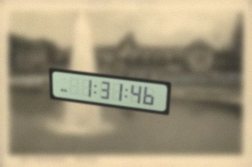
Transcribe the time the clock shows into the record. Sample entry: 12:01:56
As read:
1:31:46
